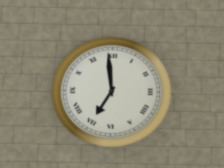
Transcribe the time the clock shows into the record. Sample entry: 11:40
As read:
6:59
